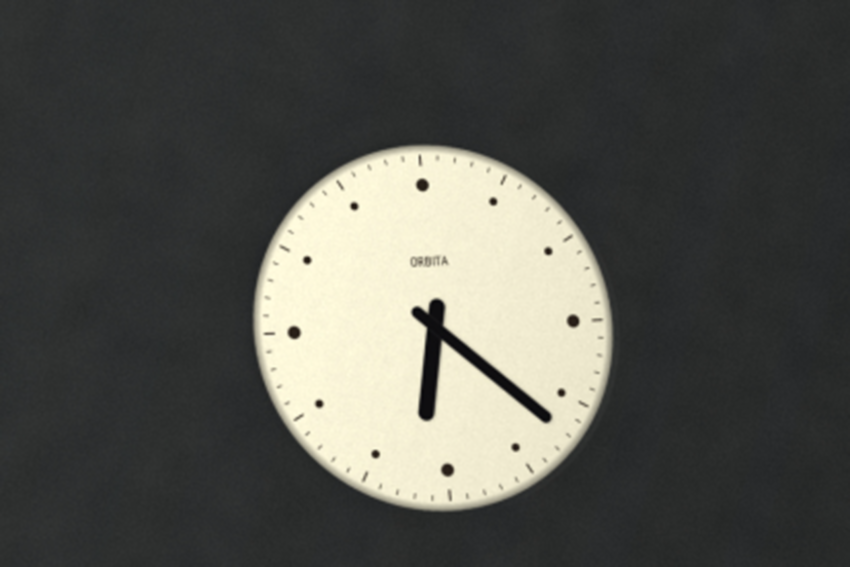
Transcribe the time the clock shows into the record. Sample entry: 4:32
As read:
6:22
